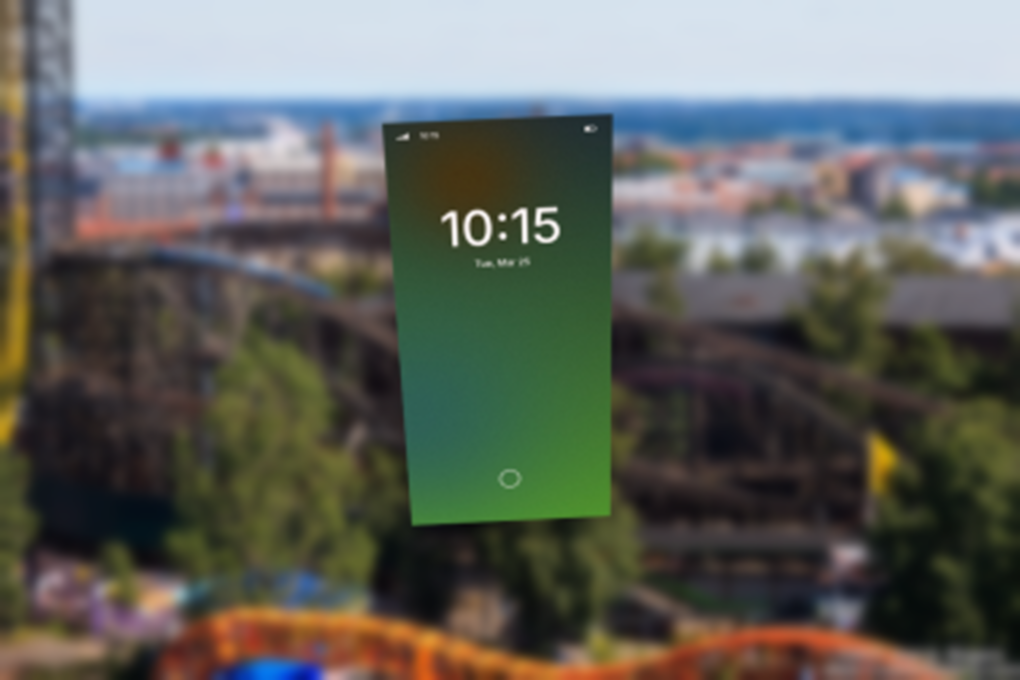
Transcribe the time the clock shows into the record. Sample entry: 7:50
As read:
10:15
